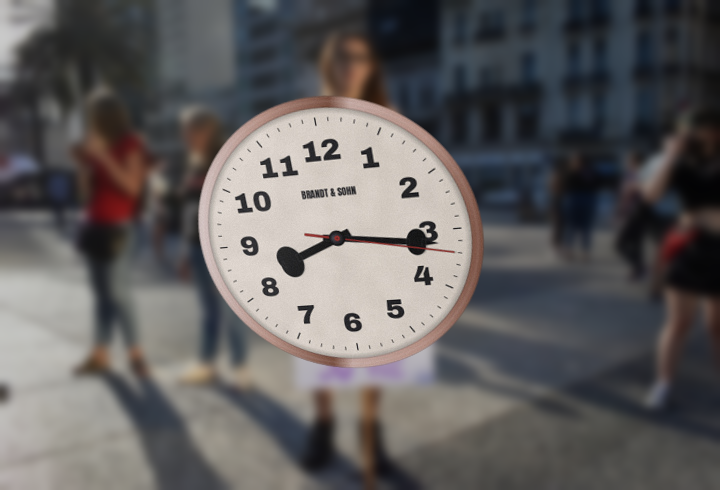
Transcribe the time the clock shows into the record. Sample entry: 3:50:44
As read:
8:16:17
